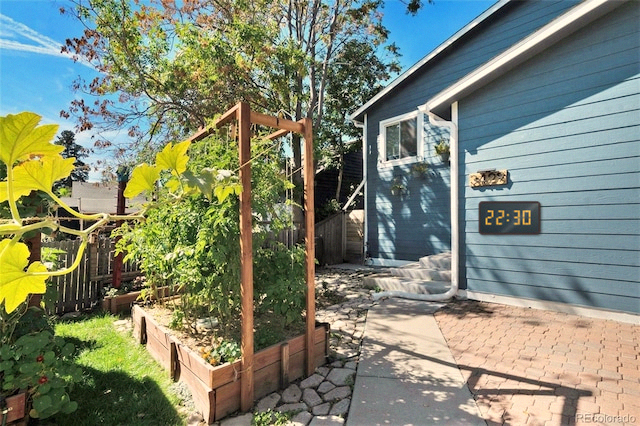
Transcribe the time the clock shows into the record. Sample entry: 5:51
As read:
22:30
